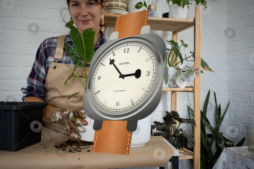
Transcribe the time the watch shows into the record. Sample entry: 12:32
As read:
2:53
